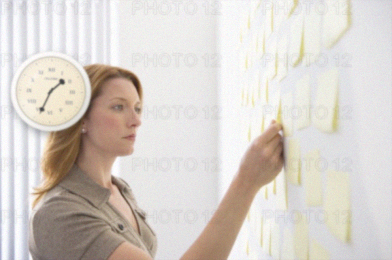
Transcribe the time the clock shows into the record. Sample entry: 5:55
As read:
1:34
